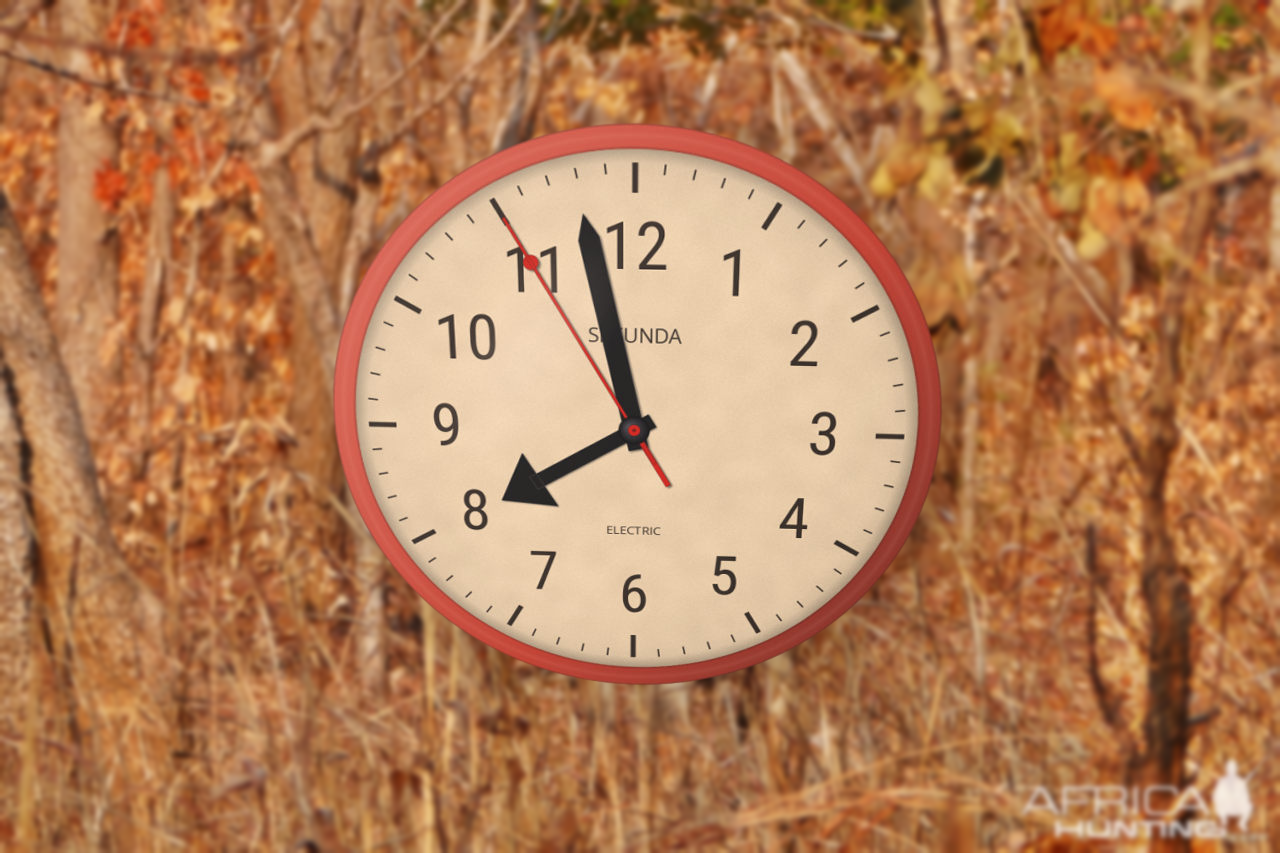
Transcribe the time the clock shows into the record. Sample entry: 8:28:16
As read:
7:57:55
